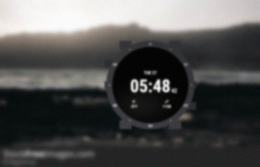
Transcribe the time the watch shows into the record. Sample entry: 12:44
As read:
5:48
